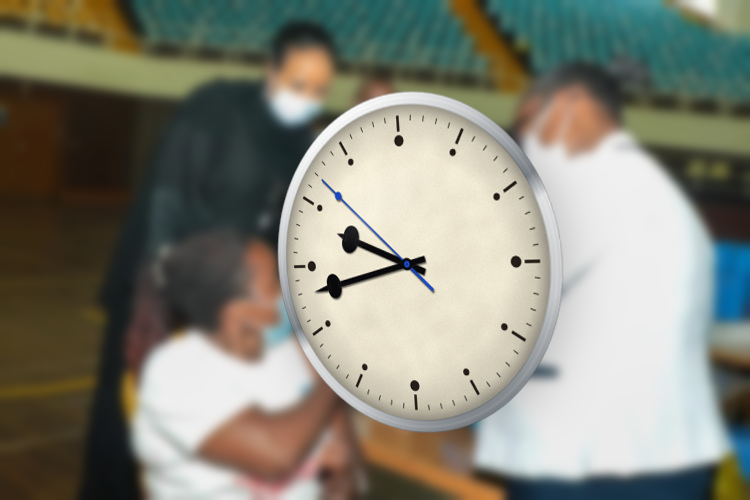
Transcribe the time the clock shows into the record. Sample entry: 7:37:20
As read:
9:42:52
